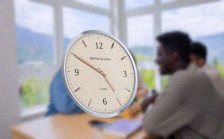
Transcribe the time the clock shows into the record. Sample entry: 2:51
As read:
4:50
